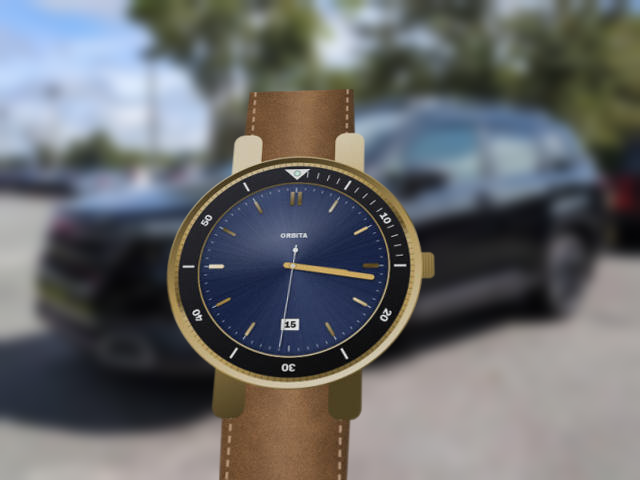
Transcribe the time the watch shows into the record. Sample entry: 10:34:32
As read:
3:16:31
